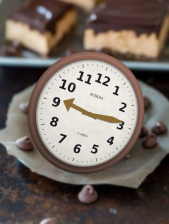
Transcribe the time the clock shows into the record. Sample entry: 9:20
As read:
9:14
